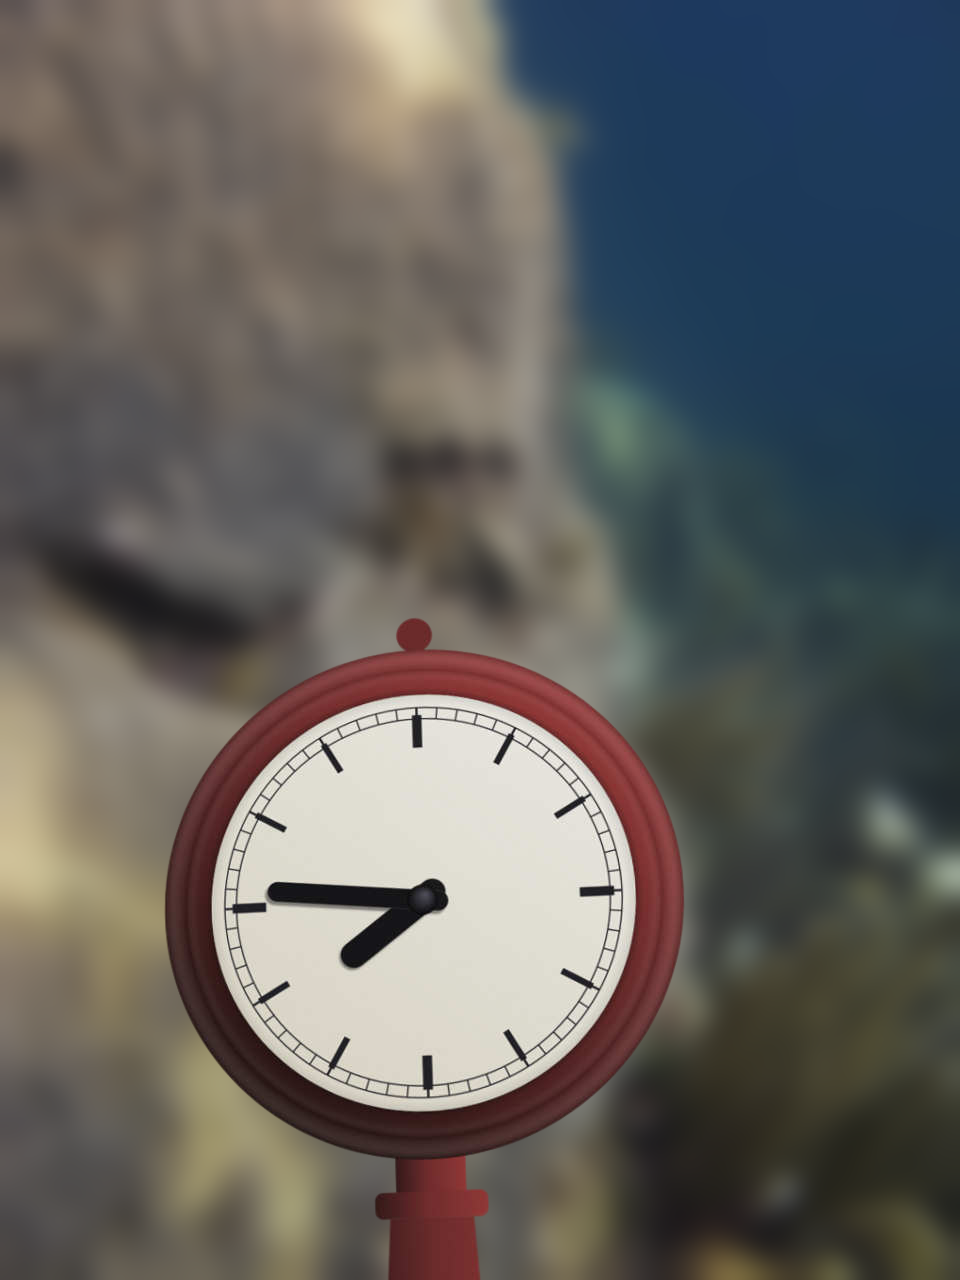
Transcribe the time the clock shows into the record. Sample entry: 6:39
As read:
7:46
